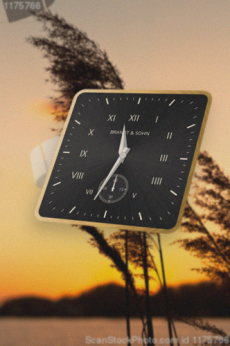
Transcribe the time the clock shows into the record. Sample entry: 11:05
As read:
11:33
